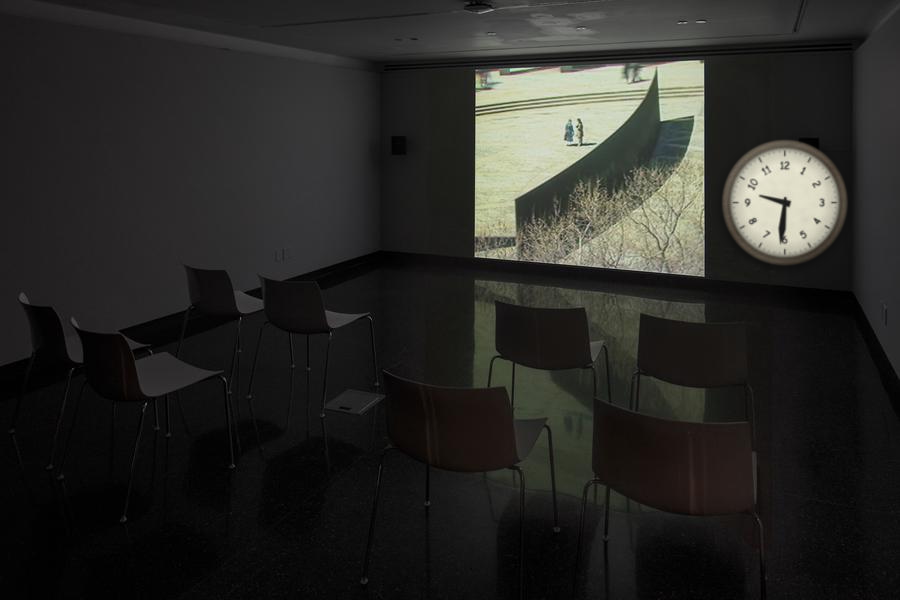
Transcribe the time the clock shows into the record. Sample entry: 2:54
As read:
9:31
